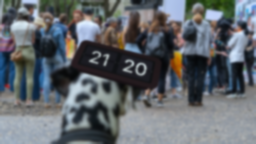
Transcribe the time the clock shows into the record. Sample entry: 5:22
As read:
21:20
